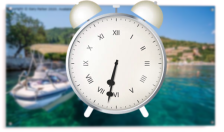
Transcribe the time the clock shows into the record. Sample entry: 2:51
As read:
6:32
